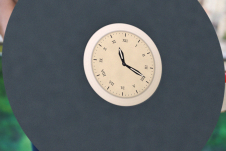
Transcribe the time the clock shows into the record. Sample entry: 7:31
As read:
11:19
